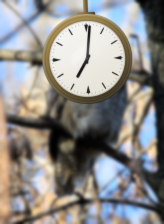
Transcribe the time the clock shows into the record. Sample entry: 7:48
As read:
7:01
